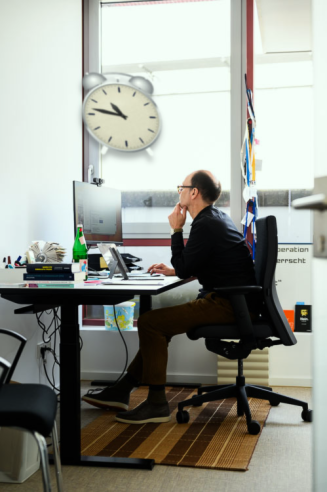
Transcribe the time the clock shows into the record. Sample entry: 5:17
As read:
10:47
